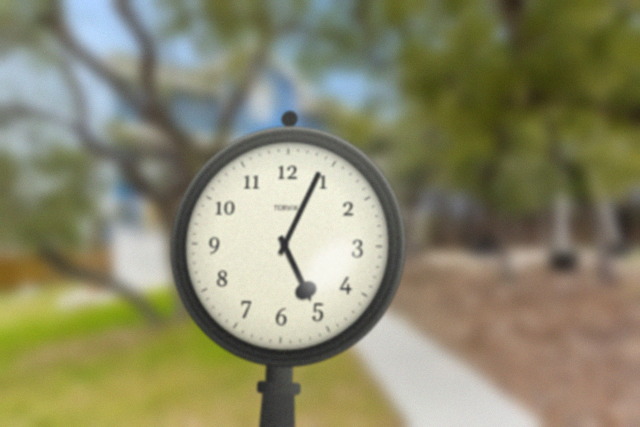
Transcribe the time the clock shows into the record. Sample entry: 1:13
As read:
5:04
